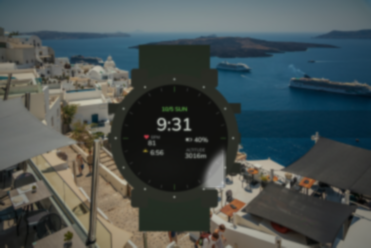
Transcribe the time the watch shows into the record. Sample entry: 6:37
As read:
9:31
